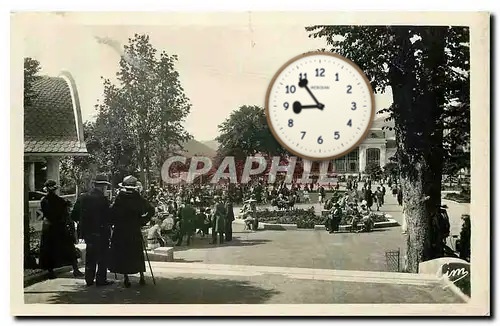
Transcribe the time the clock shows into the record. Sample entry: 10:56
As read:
8:54
